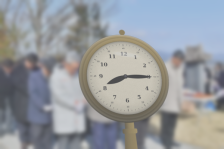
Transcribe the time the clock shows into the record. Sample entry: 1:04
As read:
8:15
